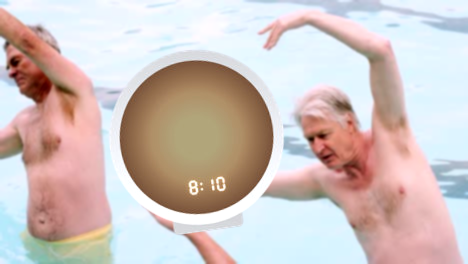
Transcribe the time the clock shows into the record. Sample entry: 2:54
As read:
8:10
